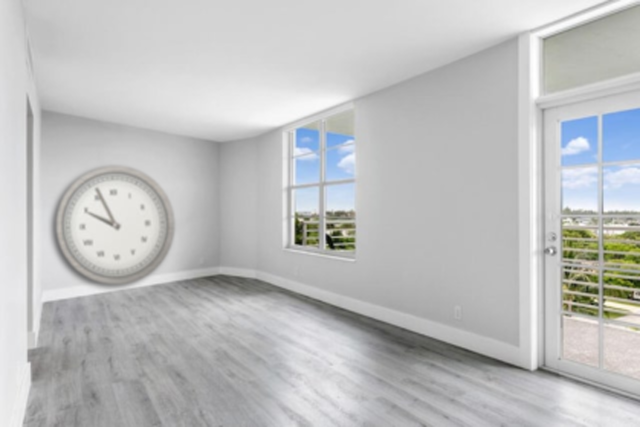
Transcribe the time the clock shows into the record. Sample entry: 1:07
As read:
9:56
